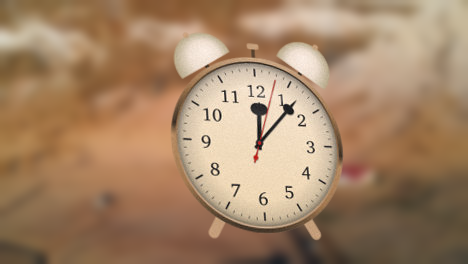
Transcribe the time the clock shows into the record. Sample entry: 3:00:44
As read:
12:07:03
